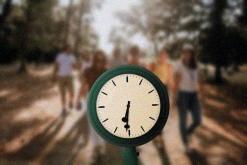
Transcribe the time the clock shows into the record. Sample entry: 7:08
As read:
6:31
